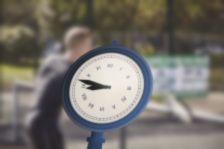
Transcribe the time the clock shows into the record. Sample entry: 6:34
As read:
8:47
